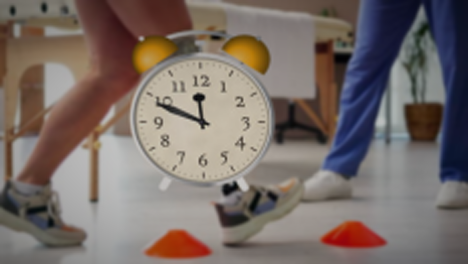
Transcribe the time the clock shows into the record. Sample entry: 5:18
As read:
11:49
